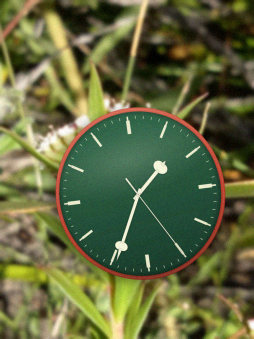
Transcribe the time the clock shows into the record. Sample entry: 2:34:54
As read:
1:34:25
